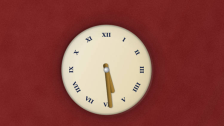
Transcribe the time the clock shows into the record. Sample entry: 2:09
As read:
5:29
